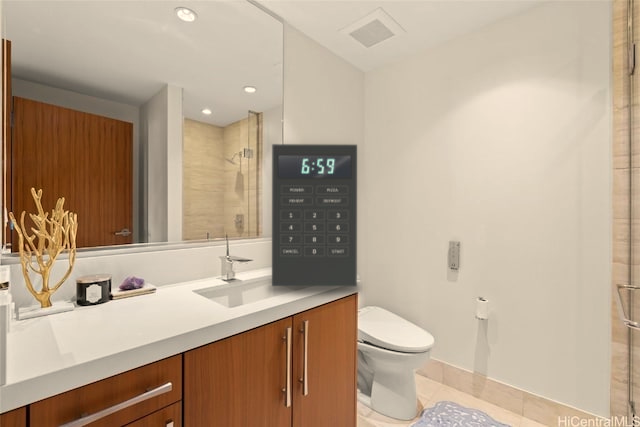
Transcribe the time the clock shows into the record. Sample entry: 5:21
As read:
6:59
